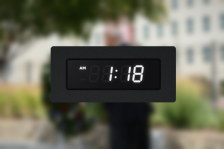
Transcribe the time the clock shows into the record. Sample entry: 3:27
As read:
1:18
